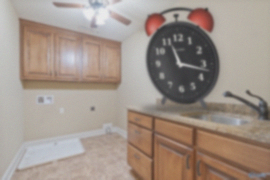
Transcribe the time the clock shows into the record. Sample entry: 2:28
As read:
11:17
